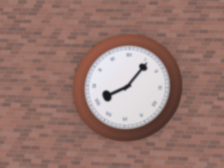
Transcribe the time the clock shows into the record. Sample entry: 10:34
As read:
8:06
